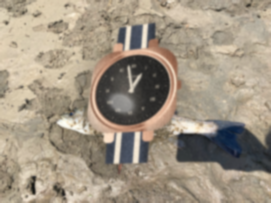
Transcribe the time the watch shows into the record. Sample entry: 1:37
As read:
12:58
